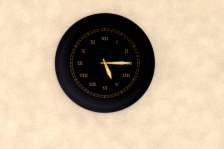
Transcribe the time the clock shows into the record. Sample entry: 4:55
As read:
5:15
